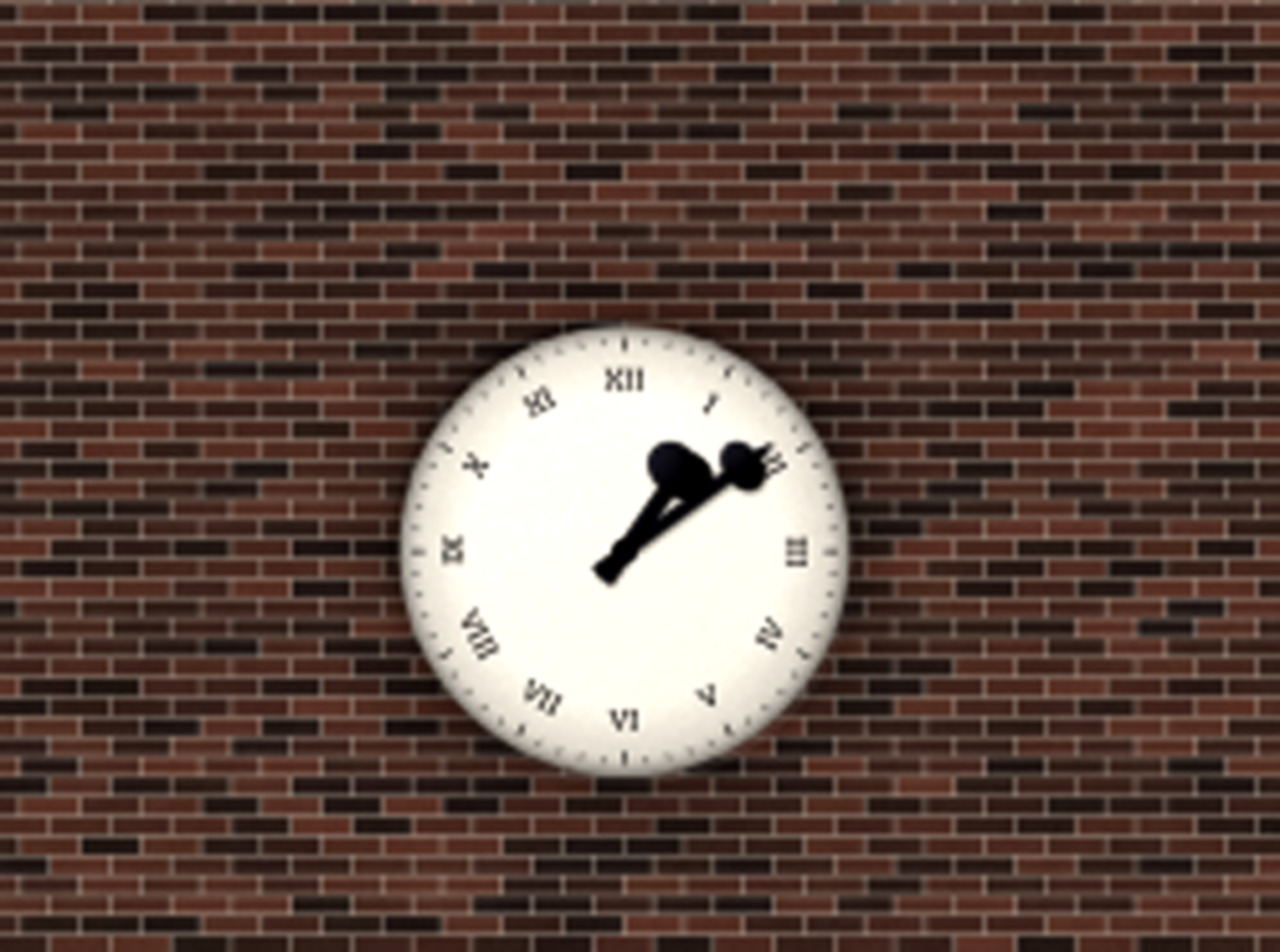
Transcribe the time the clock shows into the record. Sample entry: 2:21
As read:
1:09
